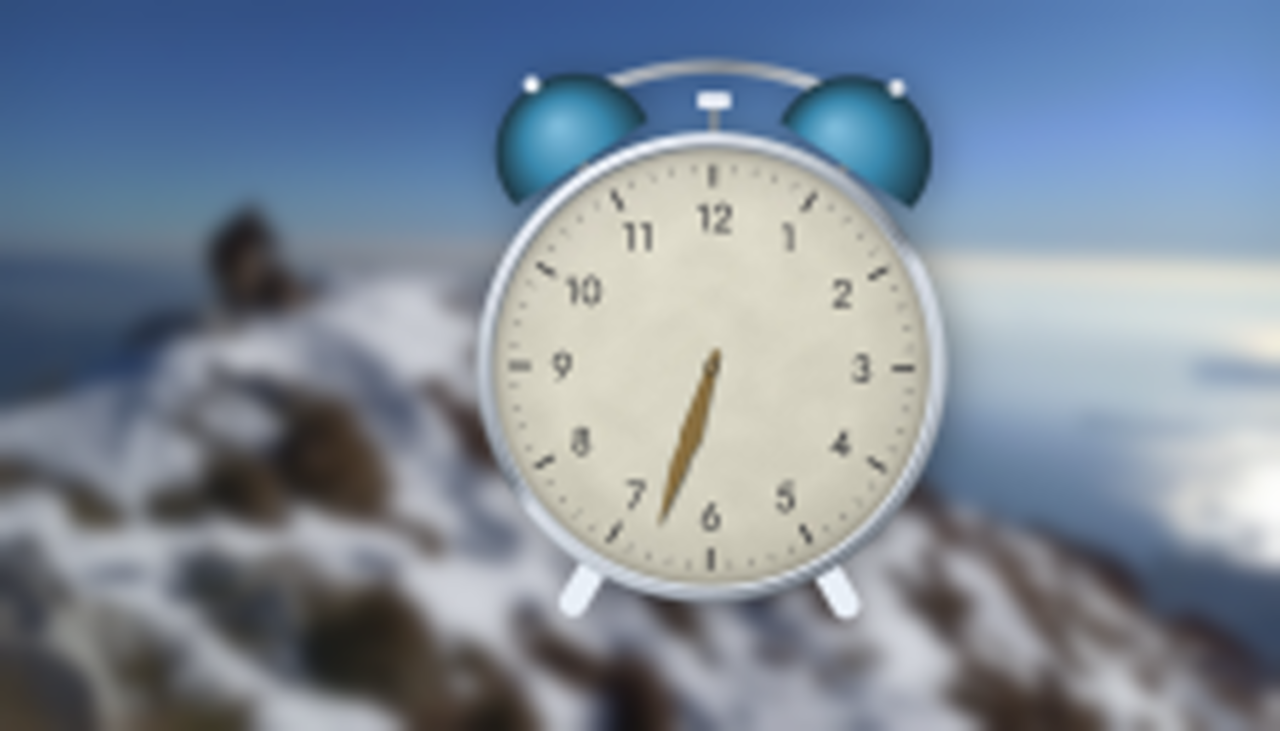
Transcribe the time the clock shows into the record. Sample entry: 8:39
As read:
6:33
